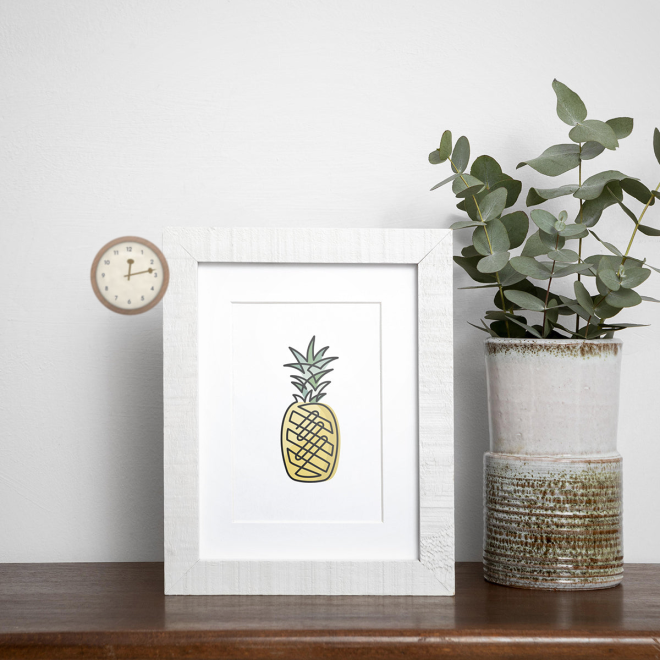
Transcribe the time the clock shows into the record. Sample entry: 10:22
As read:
12:13
